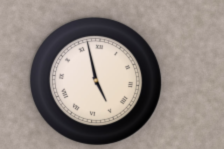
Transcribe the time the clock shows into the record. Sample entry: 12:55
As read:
4:57
